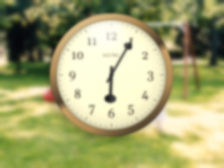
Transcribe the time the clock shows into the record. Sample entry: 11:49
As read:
6:05
